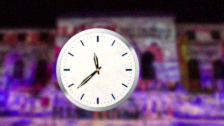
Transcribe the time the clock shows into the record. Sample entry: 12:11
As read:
11:38
